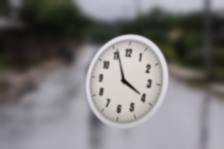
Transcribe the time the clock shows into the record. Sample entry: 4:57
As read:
3:56
